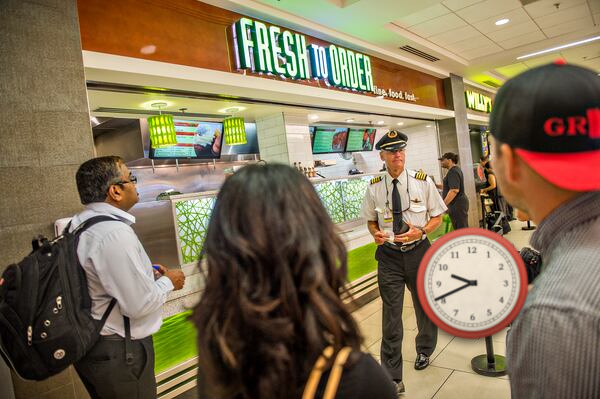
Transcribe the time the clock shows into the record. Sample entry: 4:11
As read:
9:41
